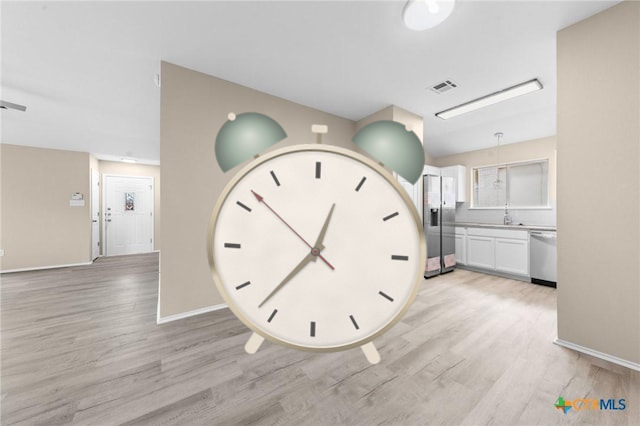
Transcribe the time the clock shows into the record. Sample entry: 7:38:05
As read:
12:36:52
